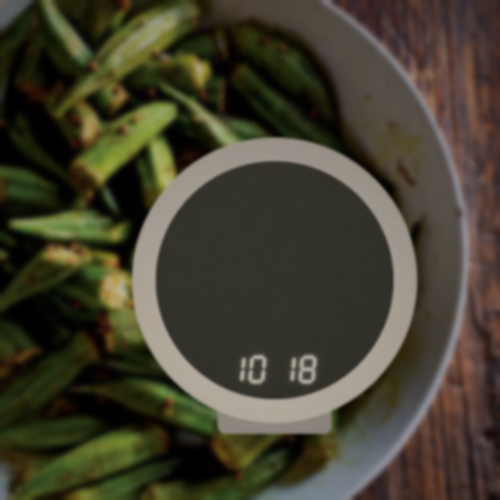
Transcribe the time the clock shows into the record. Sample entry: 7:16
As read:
10:18
